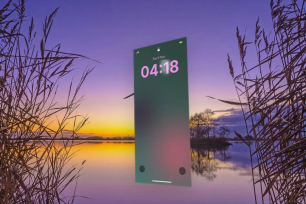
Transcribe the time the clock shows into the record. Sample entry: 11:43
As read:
4:18
